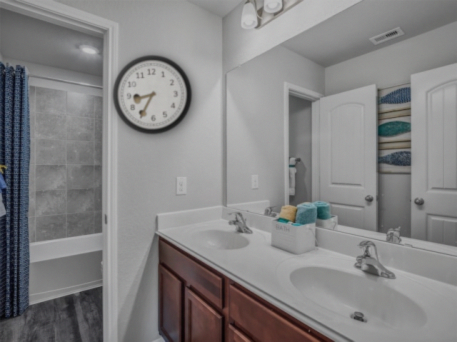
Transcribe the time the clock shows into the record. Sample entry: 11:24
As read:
8:35
